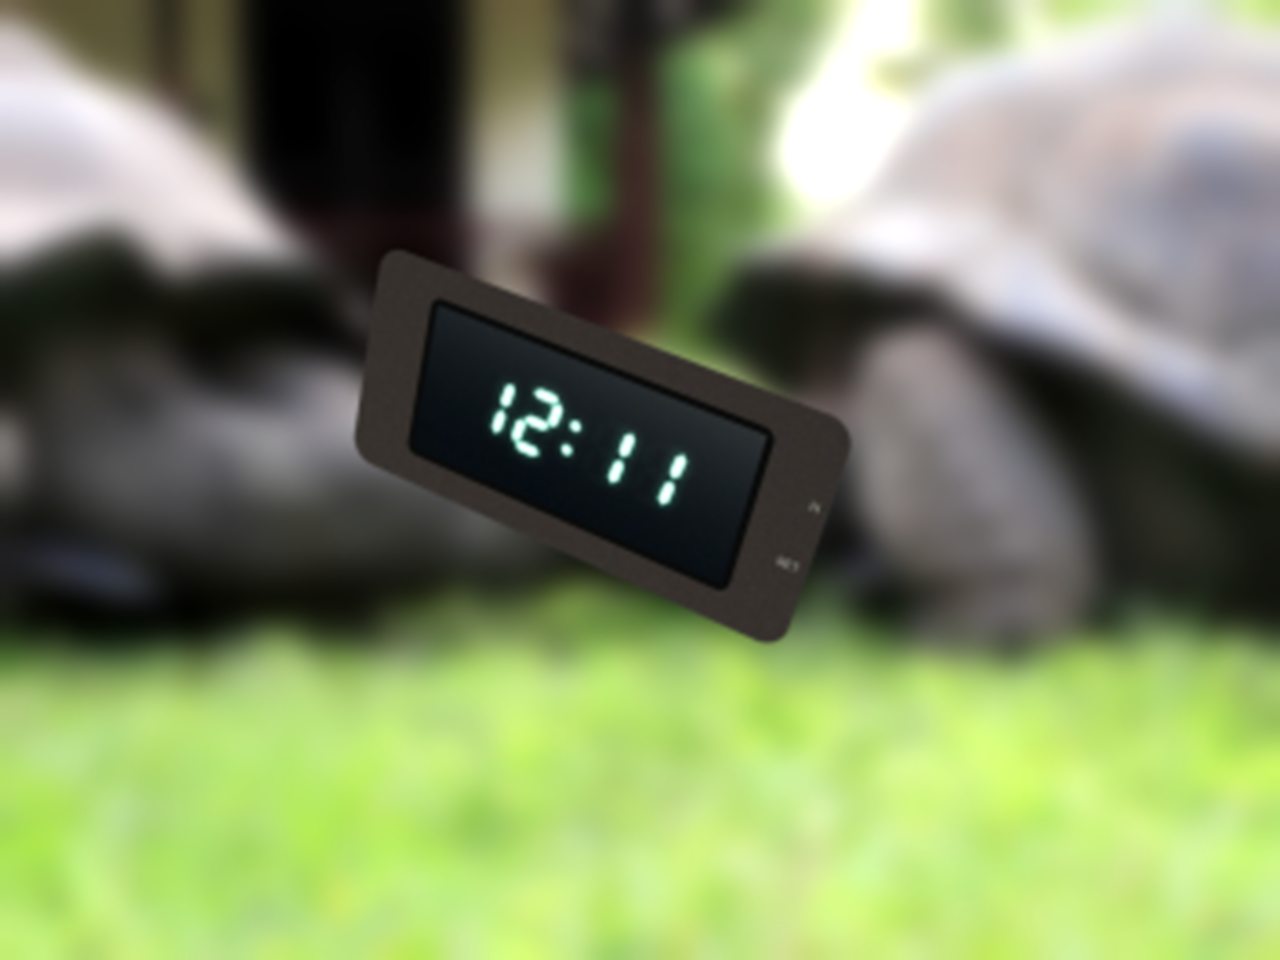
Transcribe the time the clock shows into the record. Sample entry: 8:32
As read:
12:11
